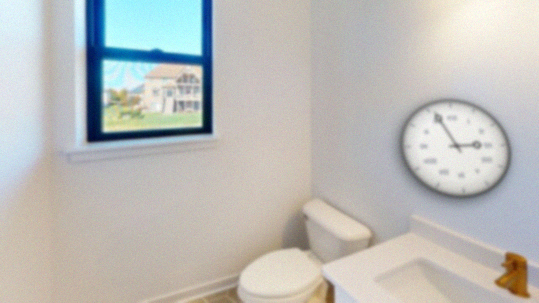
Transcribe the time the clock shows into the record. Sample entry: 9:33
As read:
2:56
